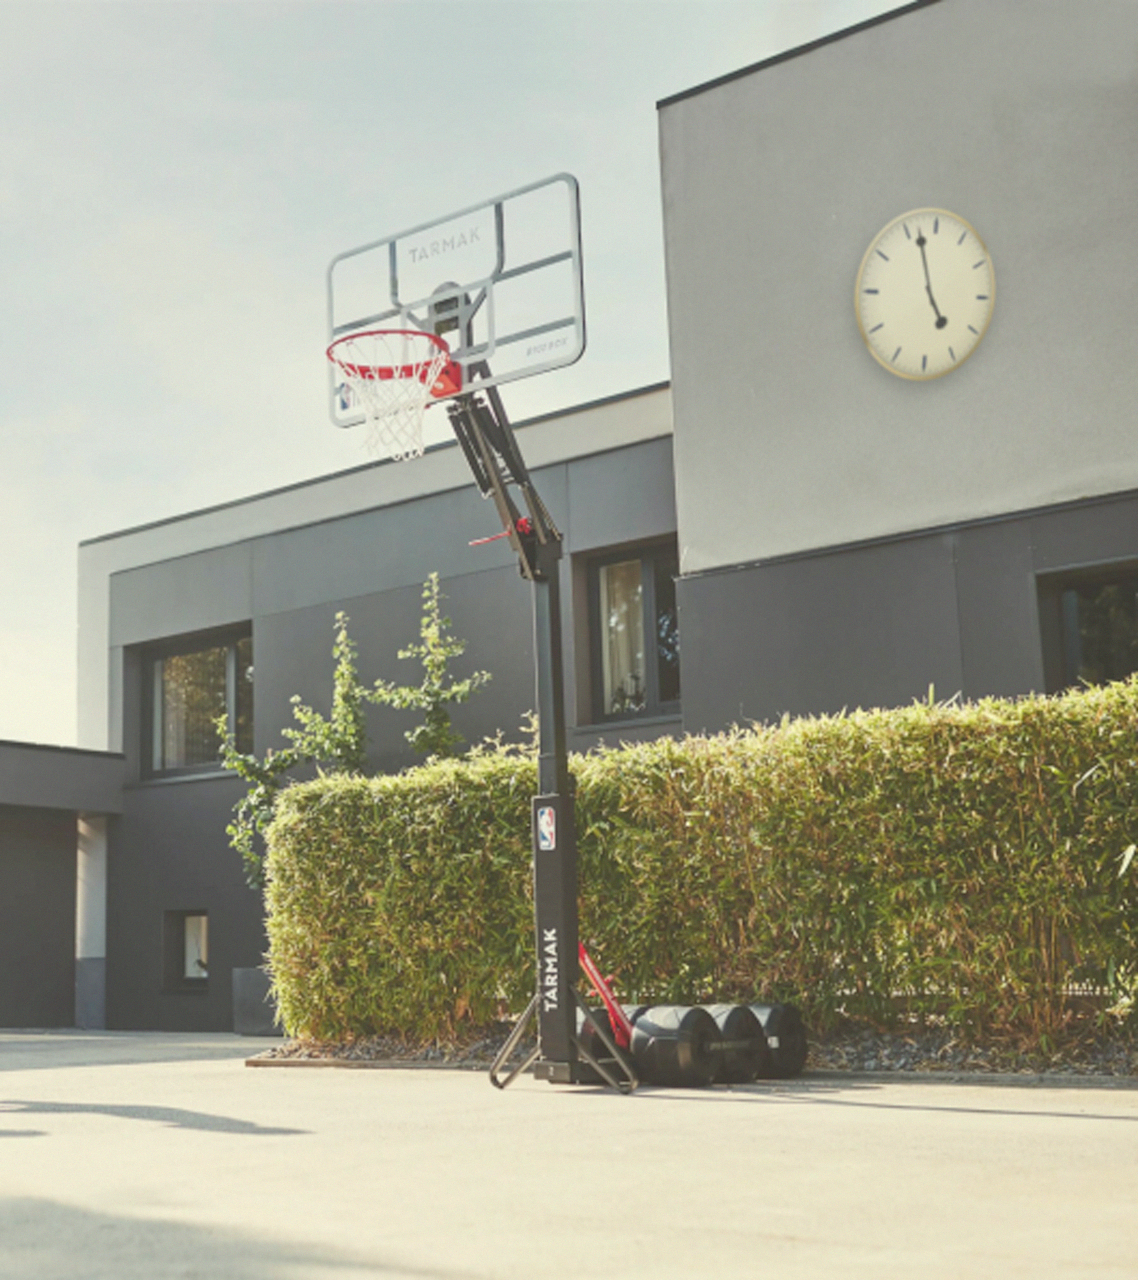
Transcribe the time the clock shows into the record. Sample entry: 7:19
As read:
4:57
